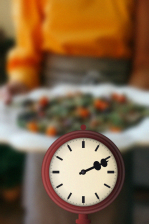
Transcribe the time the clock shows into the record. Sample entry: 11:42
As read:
2:11
